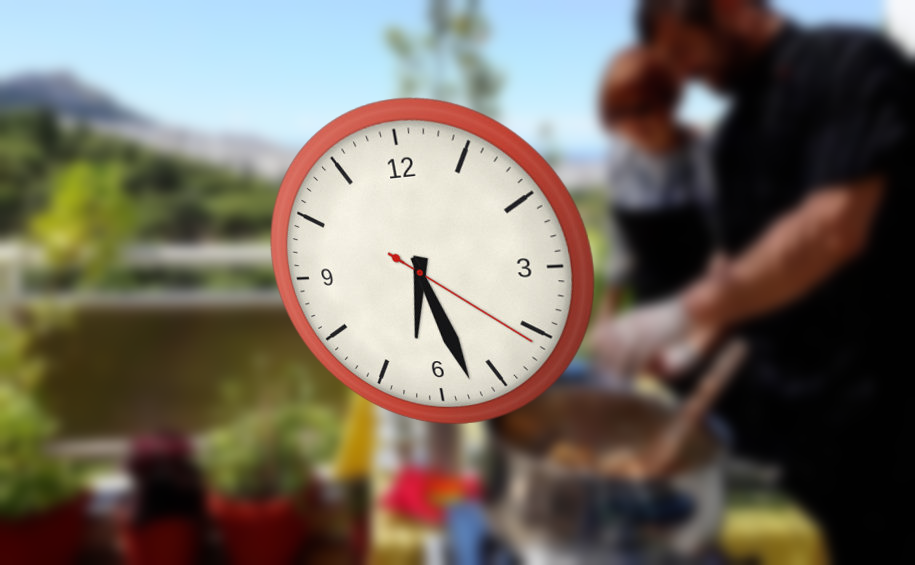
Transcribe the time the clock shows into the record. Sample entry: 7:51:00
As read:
6:27:21
